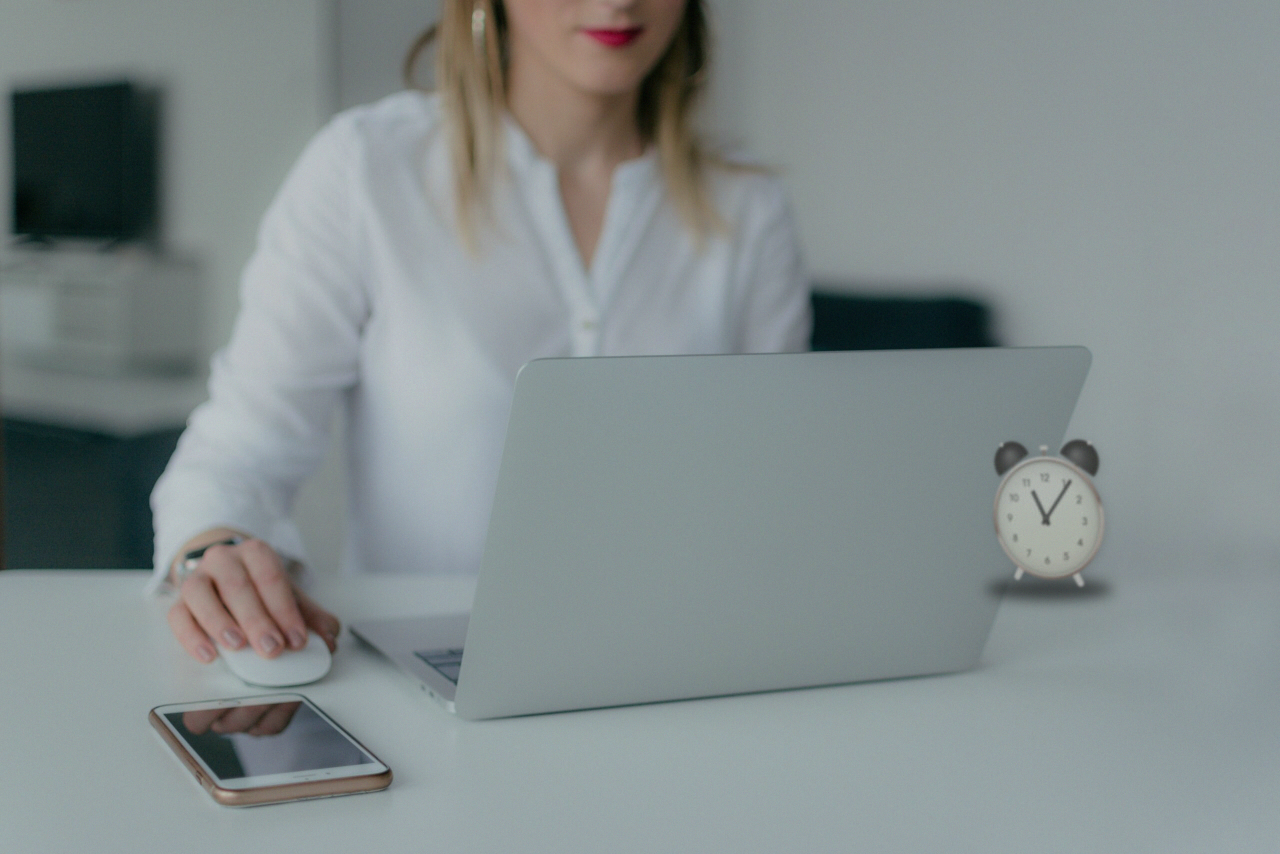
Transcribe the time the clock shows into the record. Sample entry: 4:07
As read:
11:06
